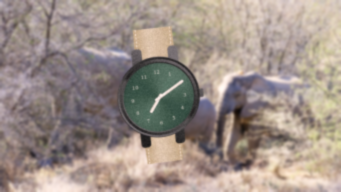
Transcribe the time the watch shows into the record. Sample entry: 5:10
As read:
7:10
